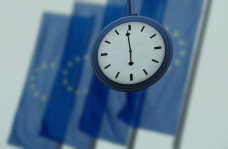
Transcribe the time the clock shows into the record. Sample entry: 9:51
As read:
5:59
